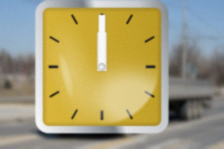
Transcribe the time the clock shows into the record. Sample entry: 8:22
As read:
12:00
